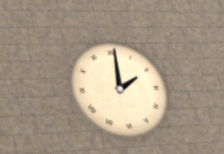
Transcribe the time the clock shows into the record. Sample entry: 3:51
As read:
2:01
